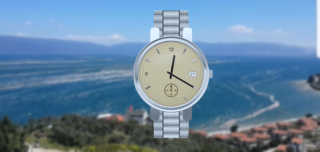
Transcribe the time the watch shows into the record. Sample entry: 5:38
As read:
12:20
